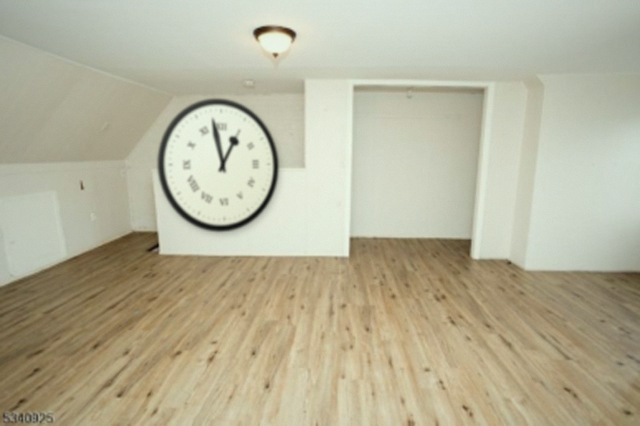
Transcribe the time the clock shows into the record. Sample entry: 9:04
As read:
12:58
